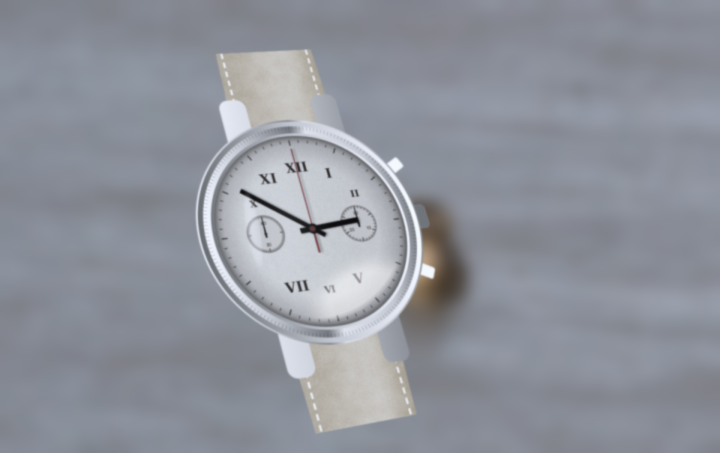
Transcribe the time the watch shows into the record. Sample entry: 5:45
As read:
2:51
